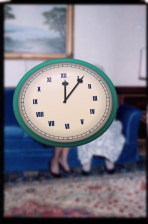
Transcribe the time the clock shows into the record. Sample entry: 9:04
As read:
12:06
